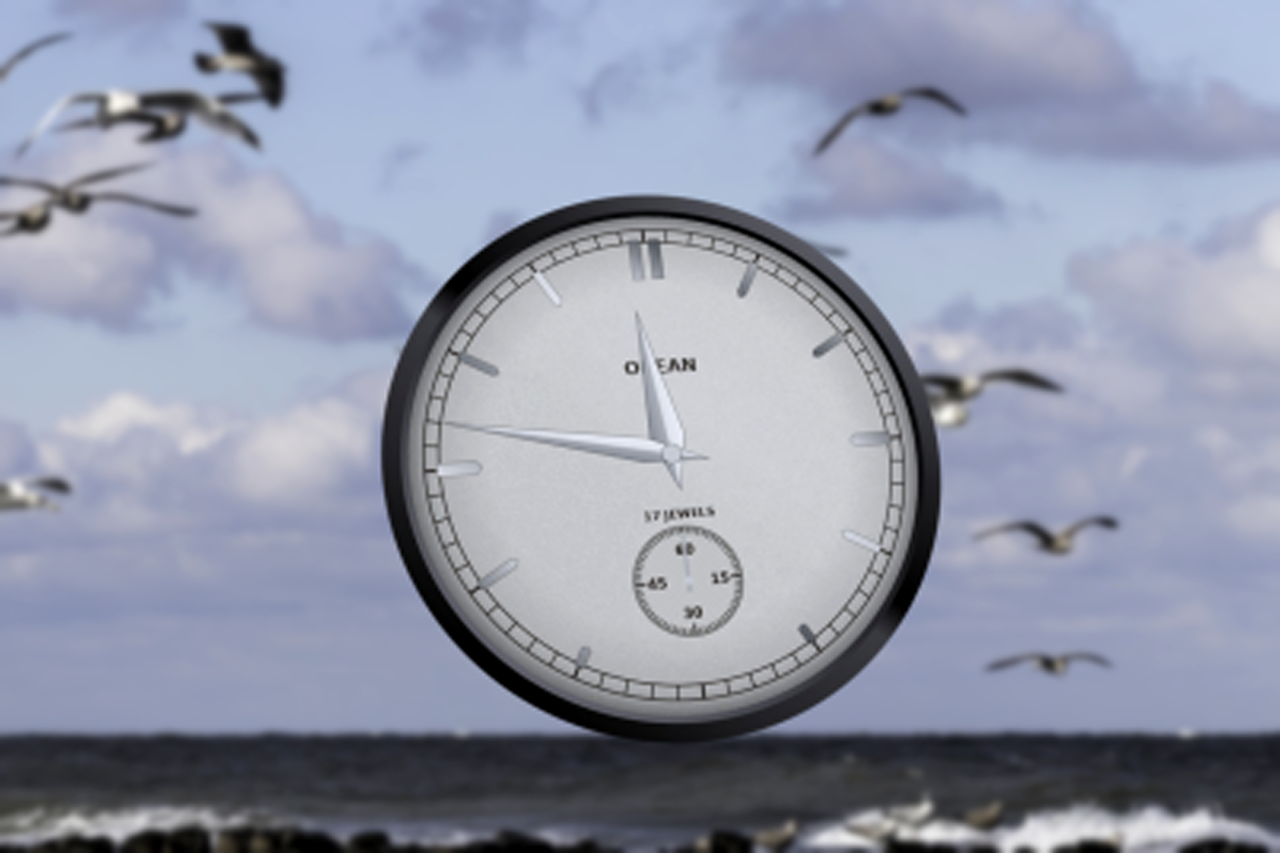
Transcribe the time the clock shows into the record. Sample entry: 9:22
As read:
11:47
